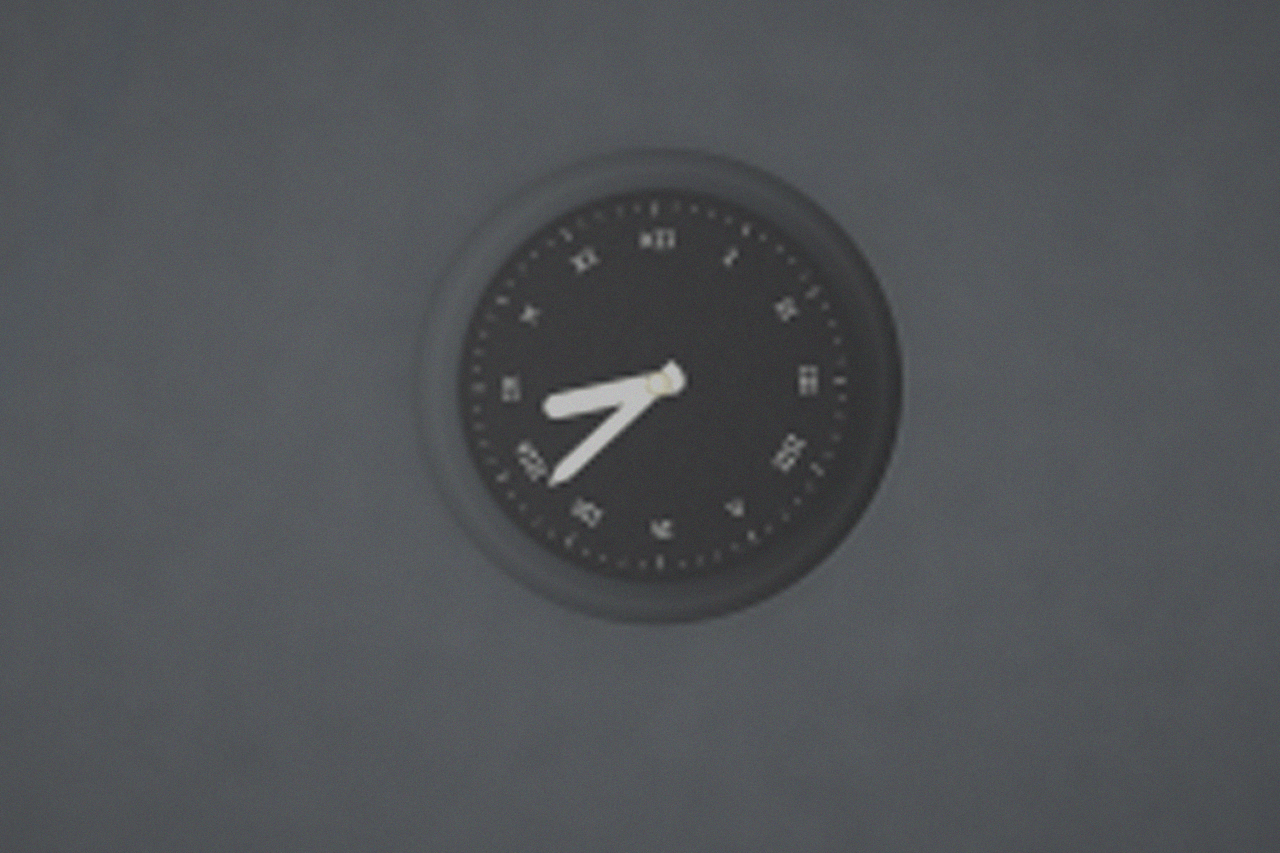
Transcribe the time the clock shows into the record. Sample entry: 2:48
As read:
8:38
